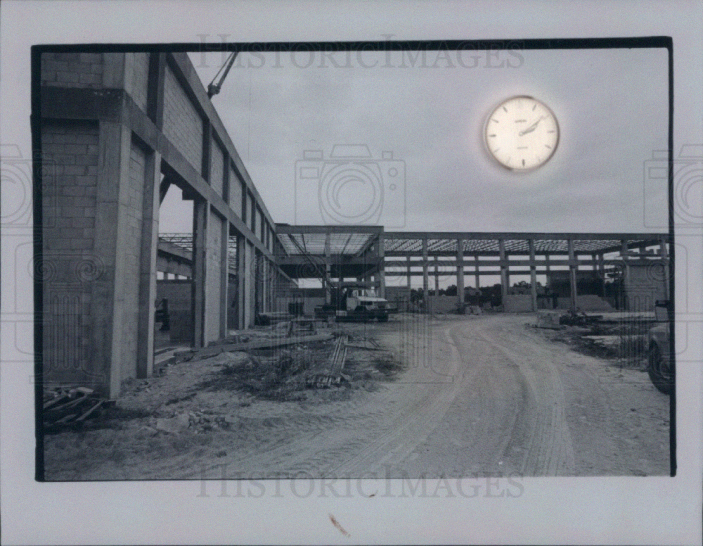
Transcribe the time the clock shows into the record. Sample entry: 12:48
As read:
2:09
